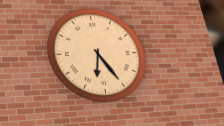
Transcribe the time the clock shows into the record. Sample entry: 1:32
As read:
6:25
